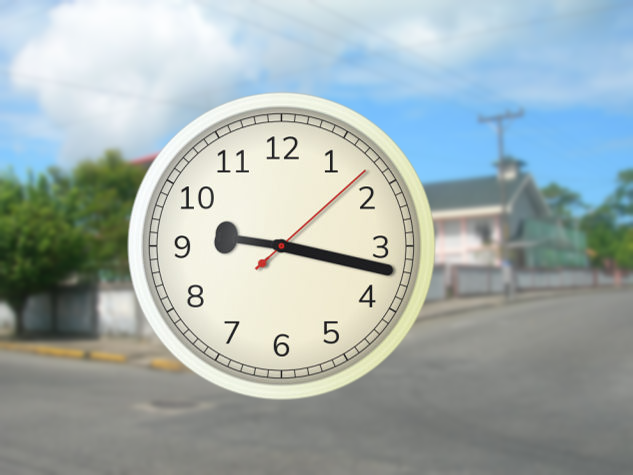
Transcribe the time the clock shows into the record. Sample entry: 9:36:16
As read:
9:17:08
